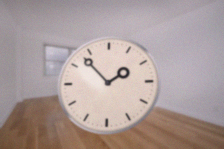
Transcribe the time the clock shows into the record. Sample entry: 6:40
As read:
1:53
